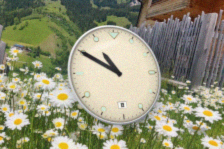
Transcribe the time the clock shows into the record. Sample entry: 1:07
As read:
10:50
